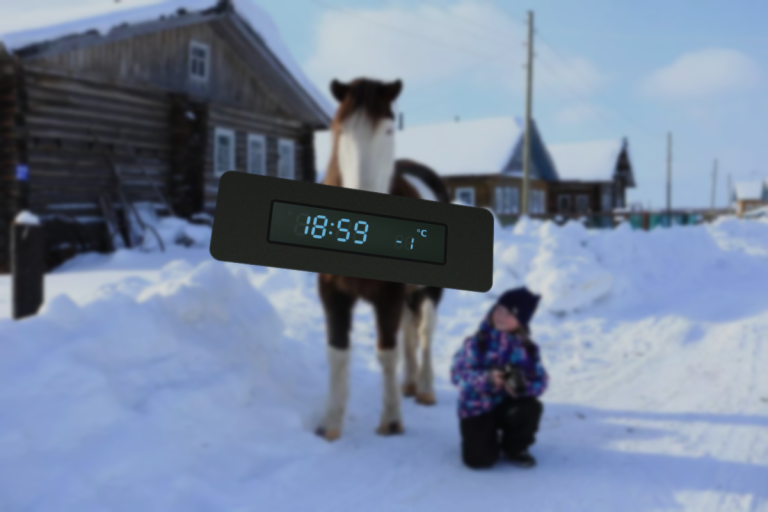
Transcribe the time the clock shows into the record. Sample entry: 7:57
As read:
18:59
